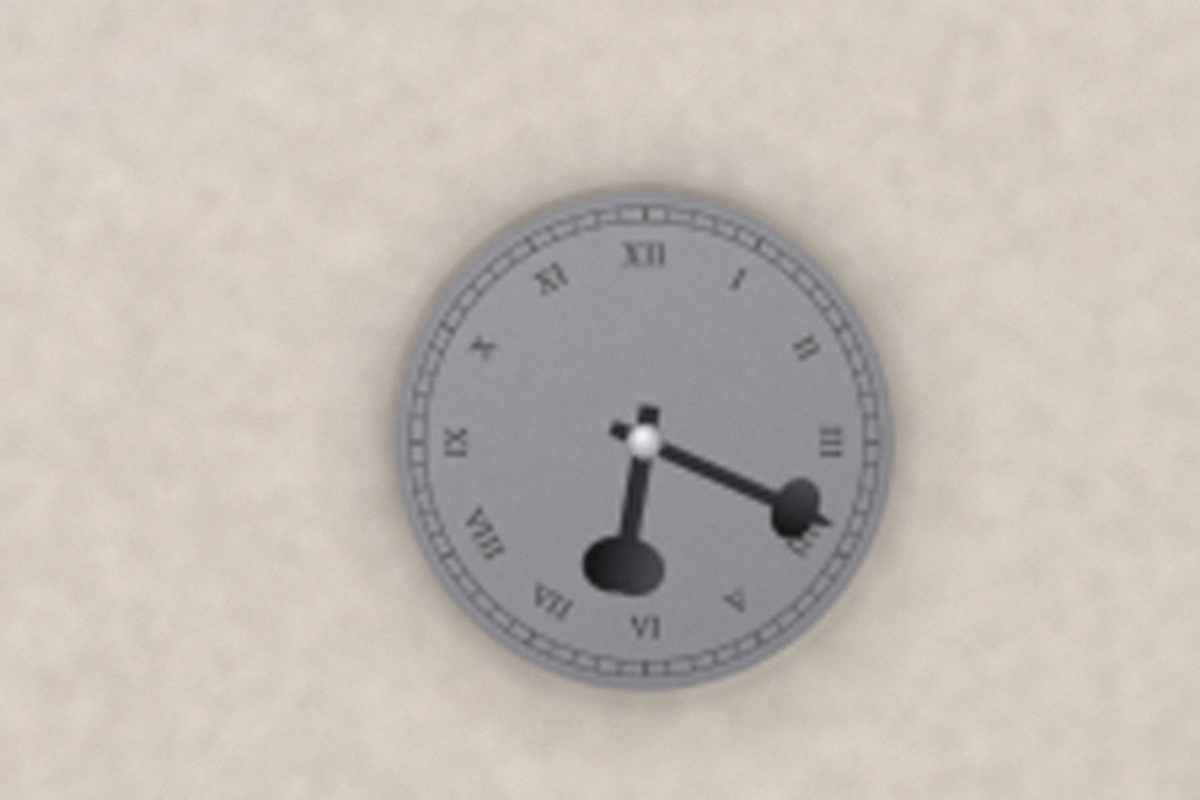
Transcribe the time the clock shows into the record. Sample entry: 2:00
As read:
6:19
